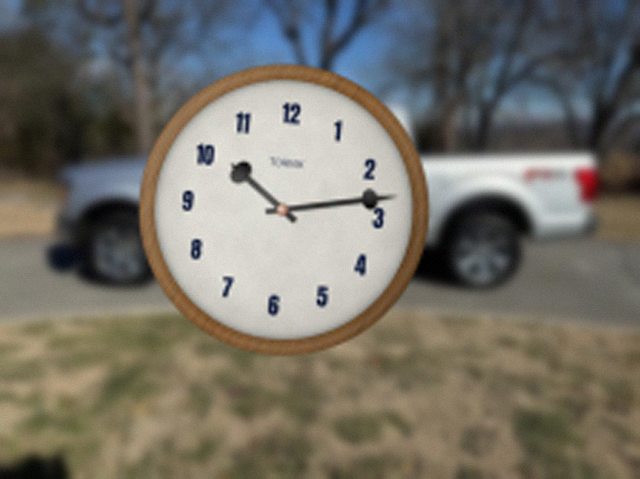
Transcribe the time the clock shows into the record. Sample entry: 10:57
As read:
10:13
